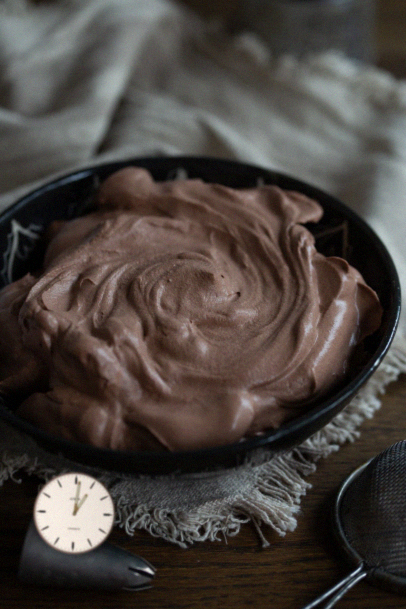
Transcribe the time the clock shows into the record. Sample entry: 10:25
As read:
1:01
